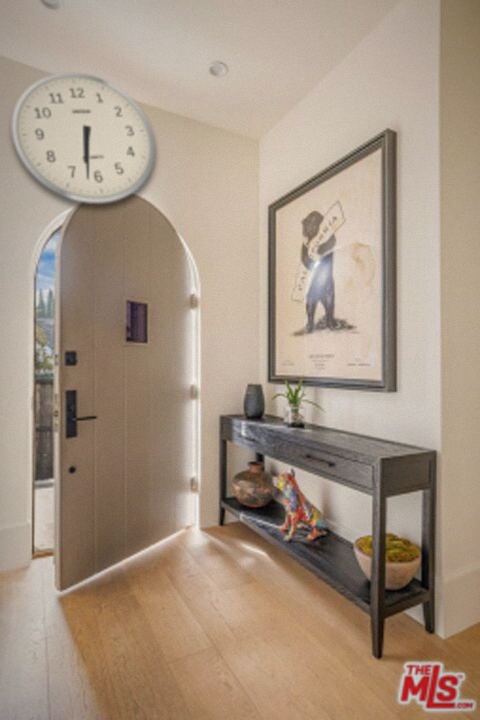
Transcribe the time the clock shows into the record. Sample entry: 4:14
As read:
6:32
